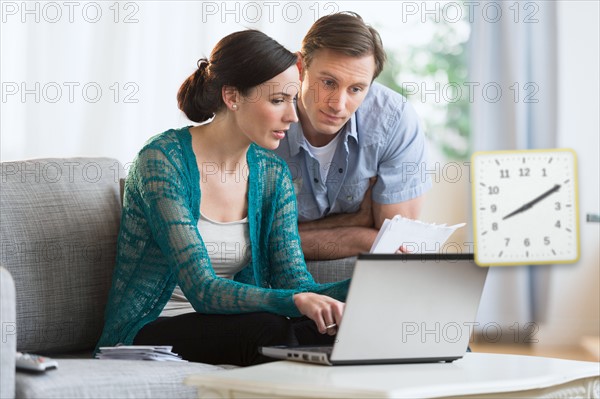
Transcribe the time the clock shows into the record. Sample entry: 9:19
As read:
8:10
